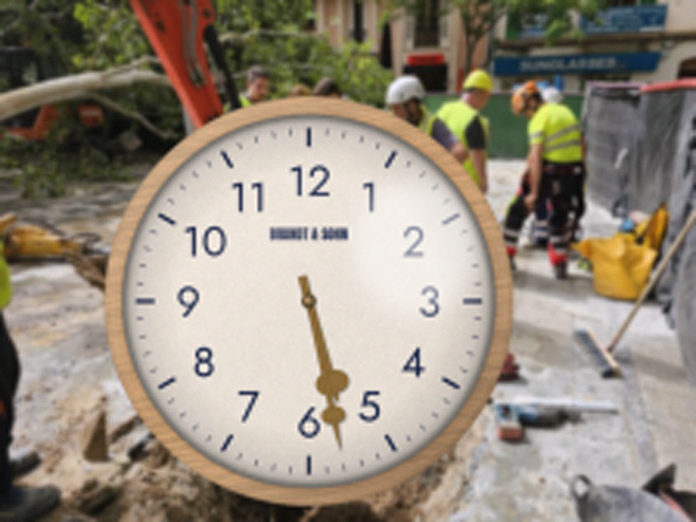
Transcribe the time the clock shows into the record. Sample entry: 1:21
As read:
5:28
